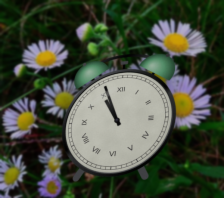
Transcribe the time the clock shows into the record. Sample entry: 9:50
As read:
10:56
